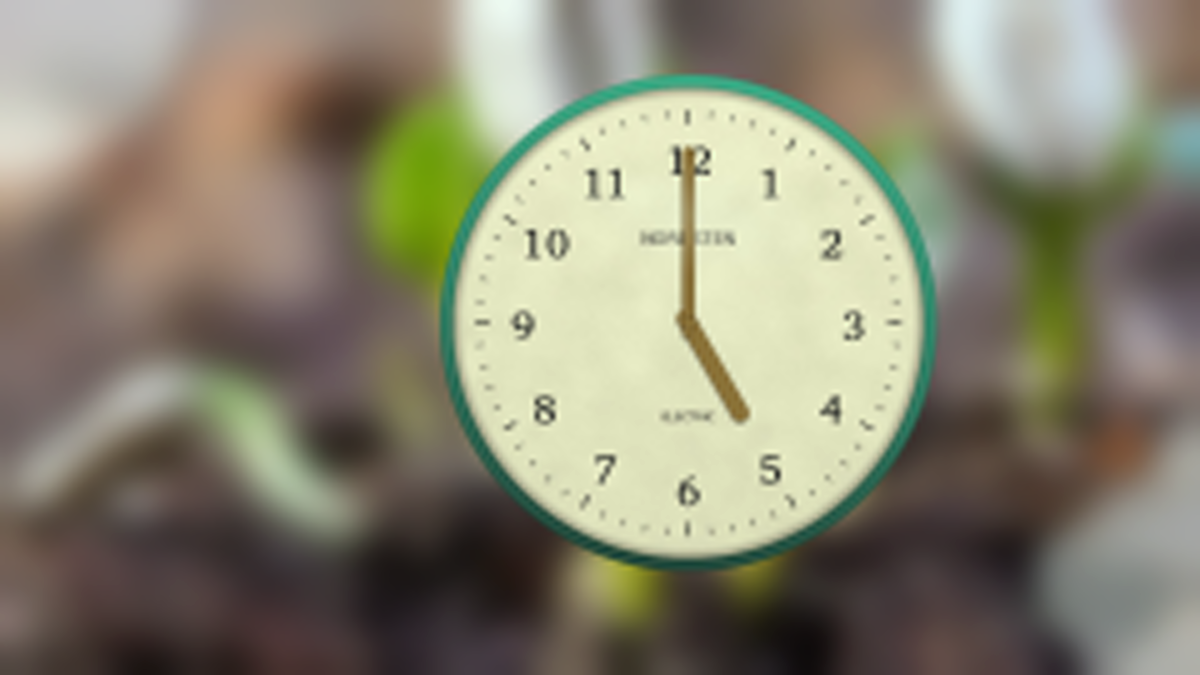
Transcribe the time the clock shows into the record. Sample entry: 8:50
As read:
5:00
